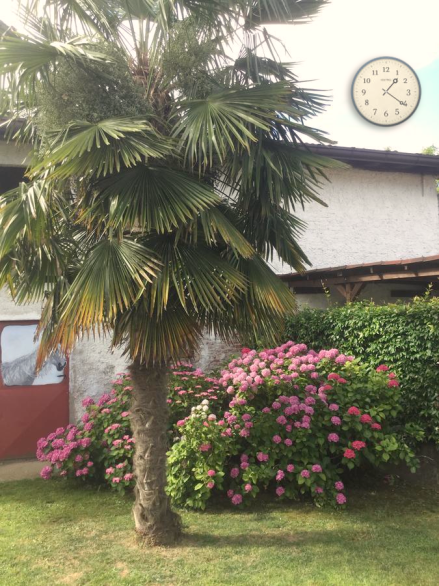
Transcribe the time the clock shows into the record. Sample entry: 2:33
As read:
1:21
